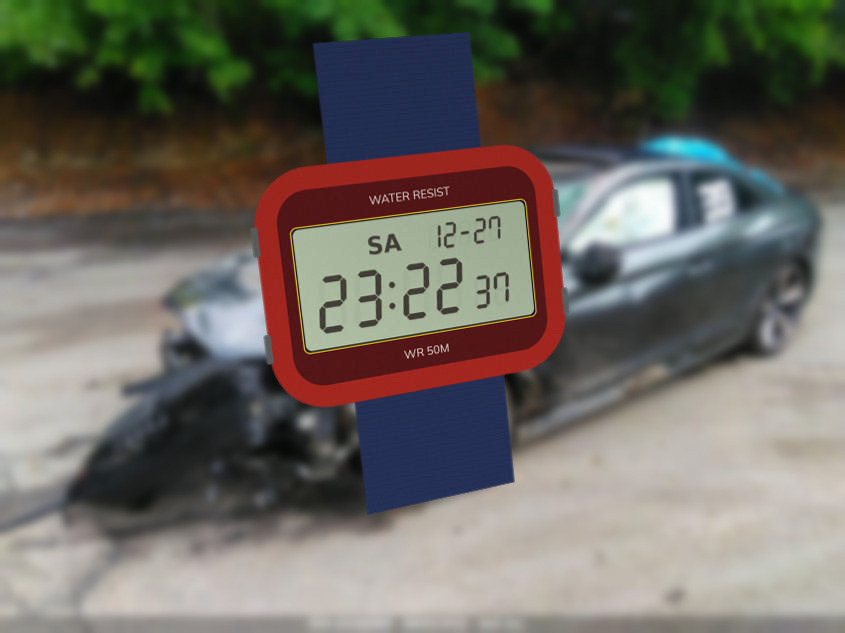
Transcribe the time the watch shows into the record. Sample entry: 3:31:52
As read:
23:22:37
